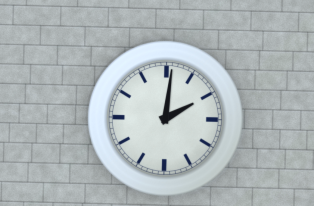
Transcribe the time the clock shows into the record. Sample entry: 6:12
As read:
2:01
